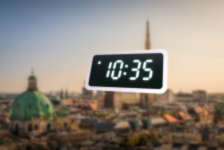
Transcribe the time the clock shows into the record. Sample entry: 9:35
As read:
10:35
